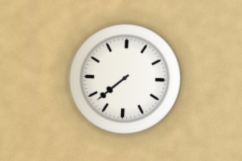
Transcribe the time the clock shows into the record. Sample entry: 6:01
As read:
7:38
